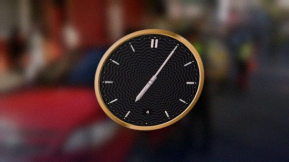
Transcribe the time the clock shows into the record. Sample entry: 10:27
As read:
7:05
